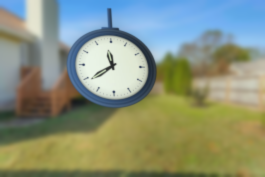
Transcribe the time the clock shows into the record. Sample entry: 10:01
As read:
11:39
